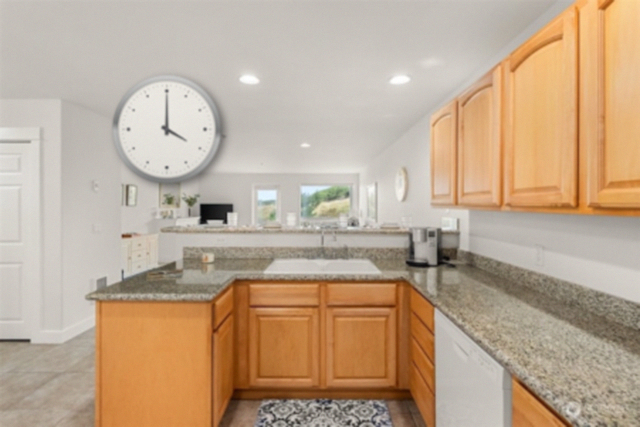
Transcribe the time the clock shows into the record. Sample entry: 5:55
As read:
4:00
